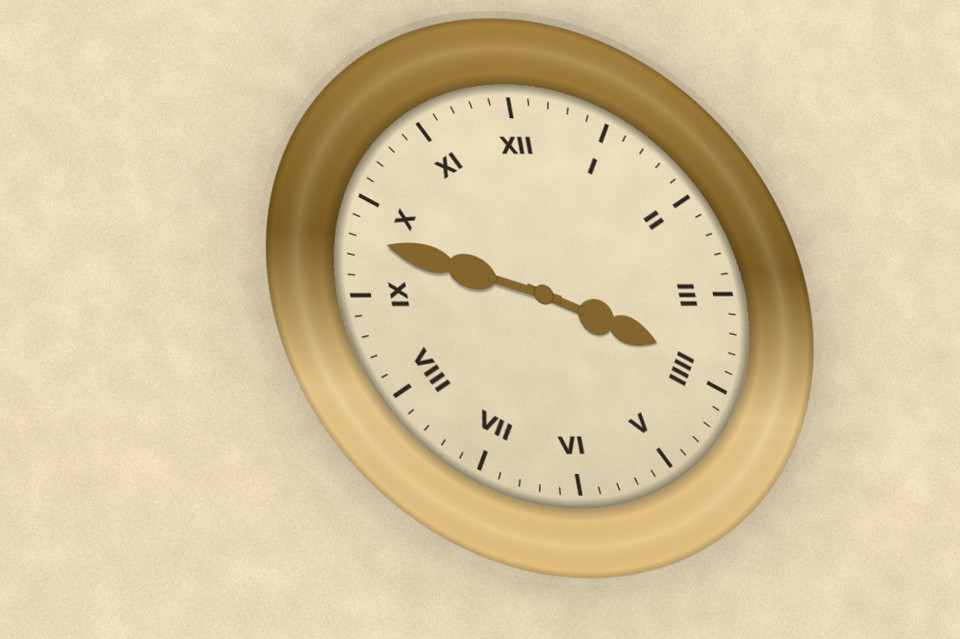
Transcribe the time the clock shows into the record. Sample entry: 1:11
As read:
3:48
